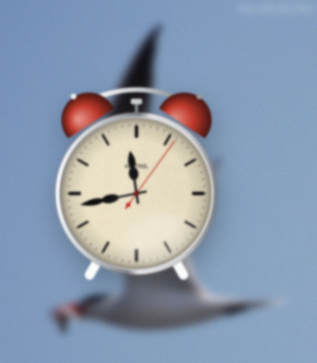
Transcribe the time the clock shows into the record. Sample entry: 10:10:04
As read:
11:43:06
